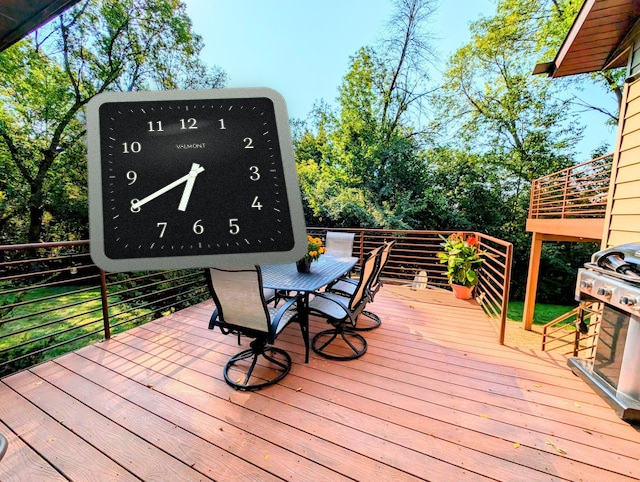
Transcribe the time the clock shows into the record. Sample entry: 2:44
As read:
6:40
